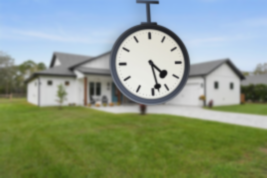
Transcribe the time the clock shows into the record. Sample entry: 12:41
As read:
4:28
